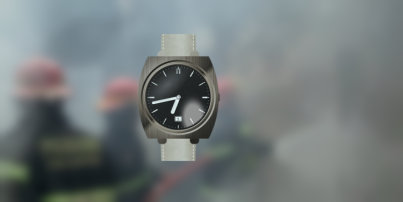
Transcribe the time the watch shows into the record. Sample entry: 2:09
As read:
6:43
